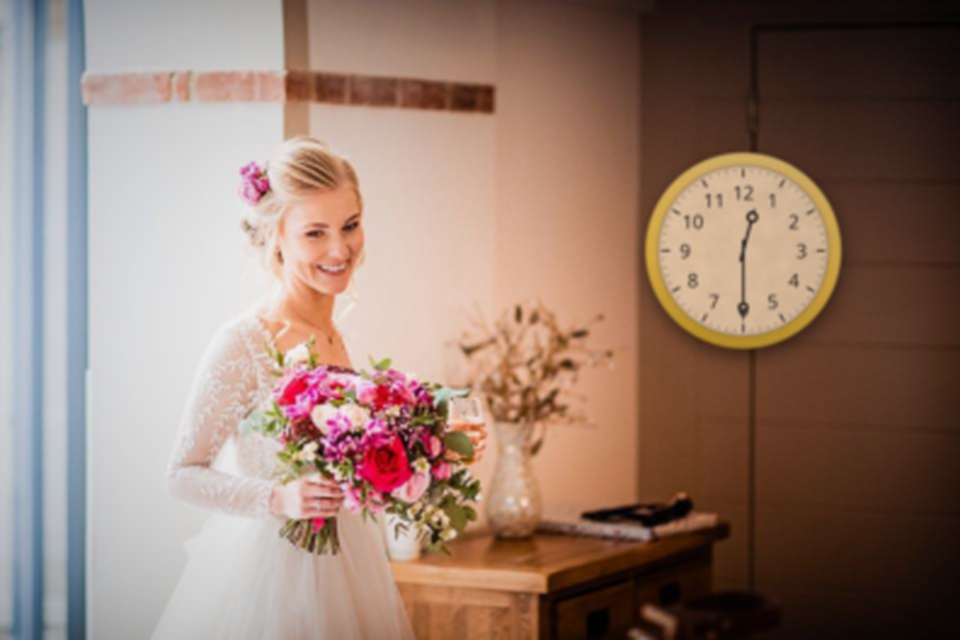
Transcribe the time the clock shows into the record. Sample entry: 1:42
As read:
12:30
